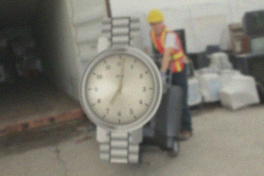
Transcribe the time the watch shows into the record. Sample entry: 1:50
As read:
7:01
